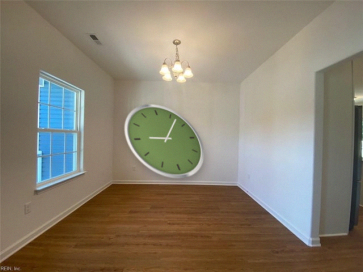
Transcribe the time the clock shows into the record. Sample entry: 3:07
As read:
9:07
